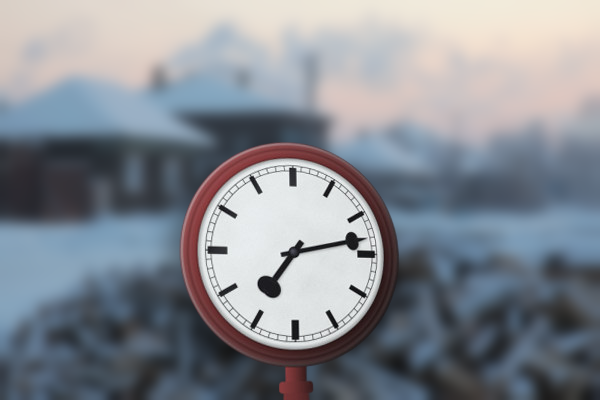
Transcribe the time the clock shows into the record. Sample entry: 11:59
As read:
7:13
